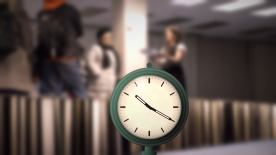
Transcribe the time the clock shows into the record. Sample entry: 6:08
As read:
10:20
